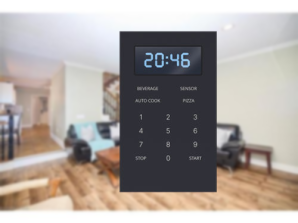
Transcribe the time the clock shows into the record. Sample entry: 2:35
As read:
20:46
